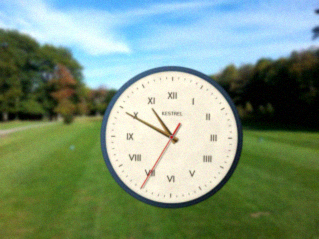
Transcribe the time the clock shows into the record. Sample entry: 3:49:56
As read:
10:49:35
